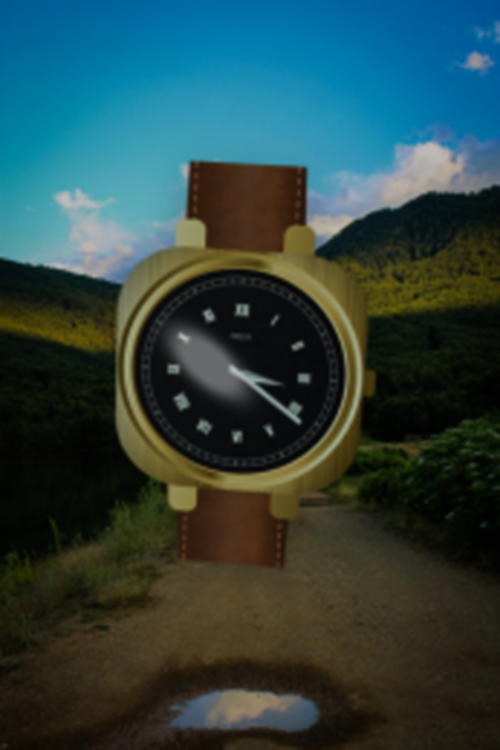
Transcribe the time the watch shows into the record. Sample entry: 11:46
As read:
3:21
